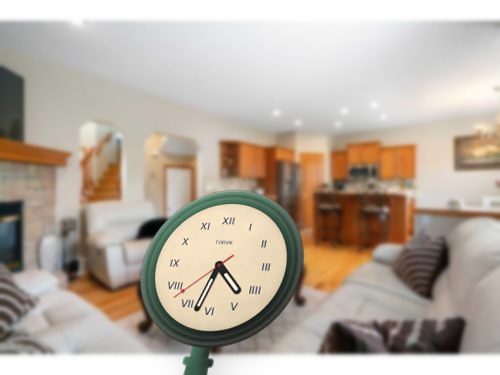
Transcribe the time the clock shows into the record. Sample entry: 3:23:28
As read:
4:32:38
